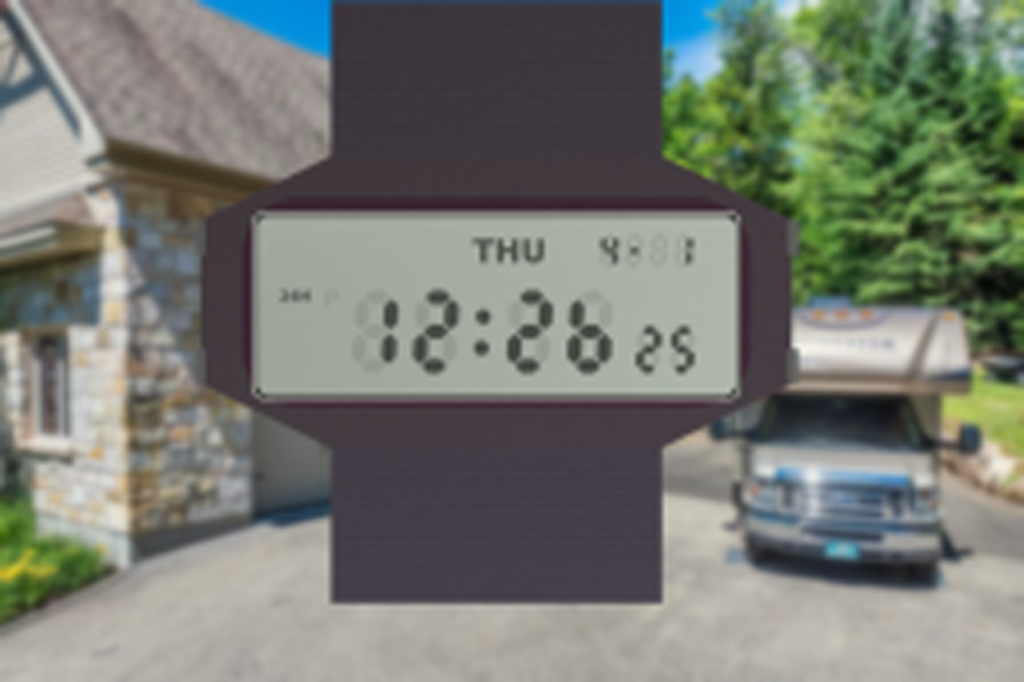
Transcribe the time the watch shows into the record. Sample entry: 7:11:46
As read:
12:26:25
